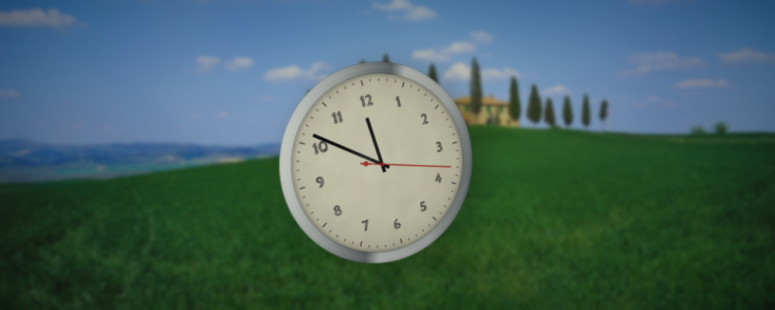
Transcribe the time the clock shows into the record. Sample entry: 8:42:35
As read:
11:51:18
